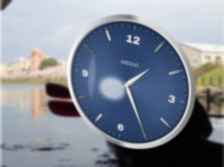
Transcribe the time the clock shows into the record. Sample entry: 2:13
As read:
1:25
